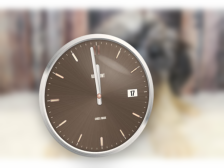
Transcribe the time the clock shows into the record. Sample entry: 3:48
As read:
11:59
